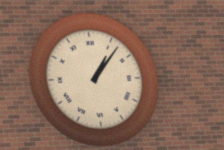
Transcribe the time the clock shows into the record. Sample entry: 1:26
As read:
1:07
